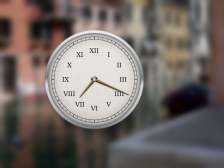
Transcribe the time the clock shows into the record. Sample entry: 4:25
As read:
7:19
